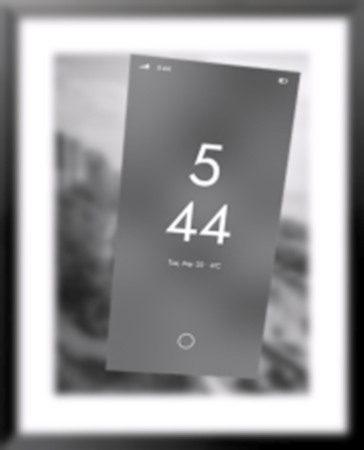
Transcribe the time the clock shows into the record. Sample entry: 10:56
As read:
5:44
